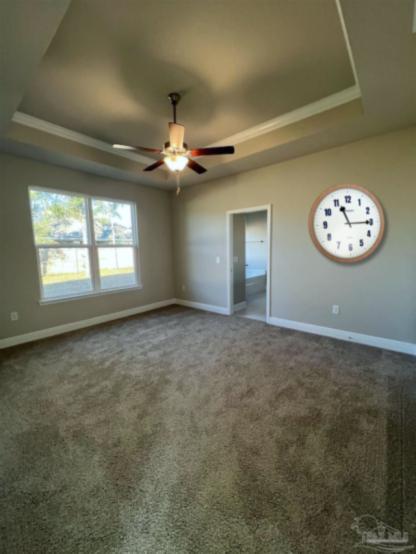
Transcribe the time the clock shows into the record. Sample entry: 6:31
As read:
11:15
